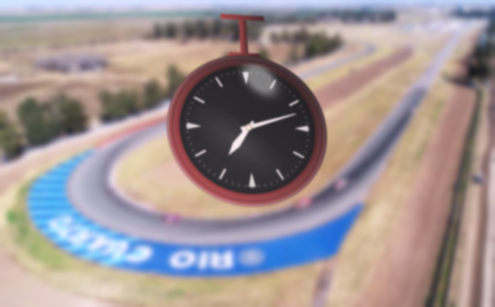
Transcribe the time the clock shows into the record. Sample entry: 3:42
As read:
7:12
